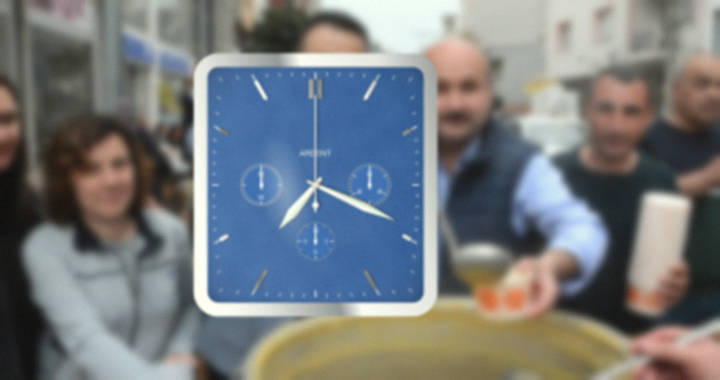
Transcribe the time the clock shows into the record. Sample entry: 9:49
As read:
7:19
